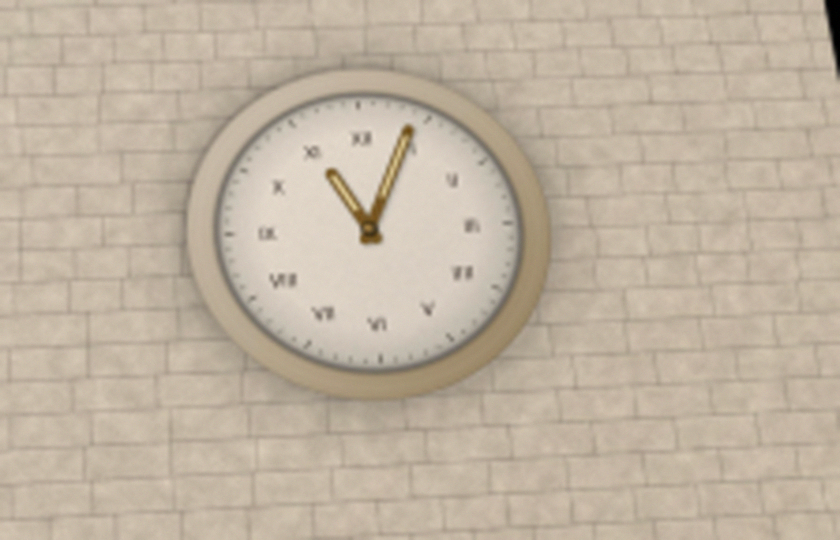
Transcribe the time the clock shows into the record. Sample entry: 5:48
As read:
11:04
